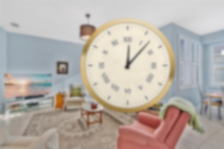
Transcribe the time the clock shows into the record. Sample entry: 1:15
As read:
12:07
